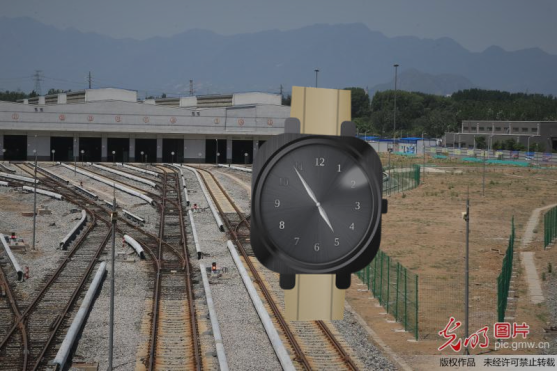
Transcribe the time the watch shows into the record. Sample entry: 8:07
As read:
4:54
